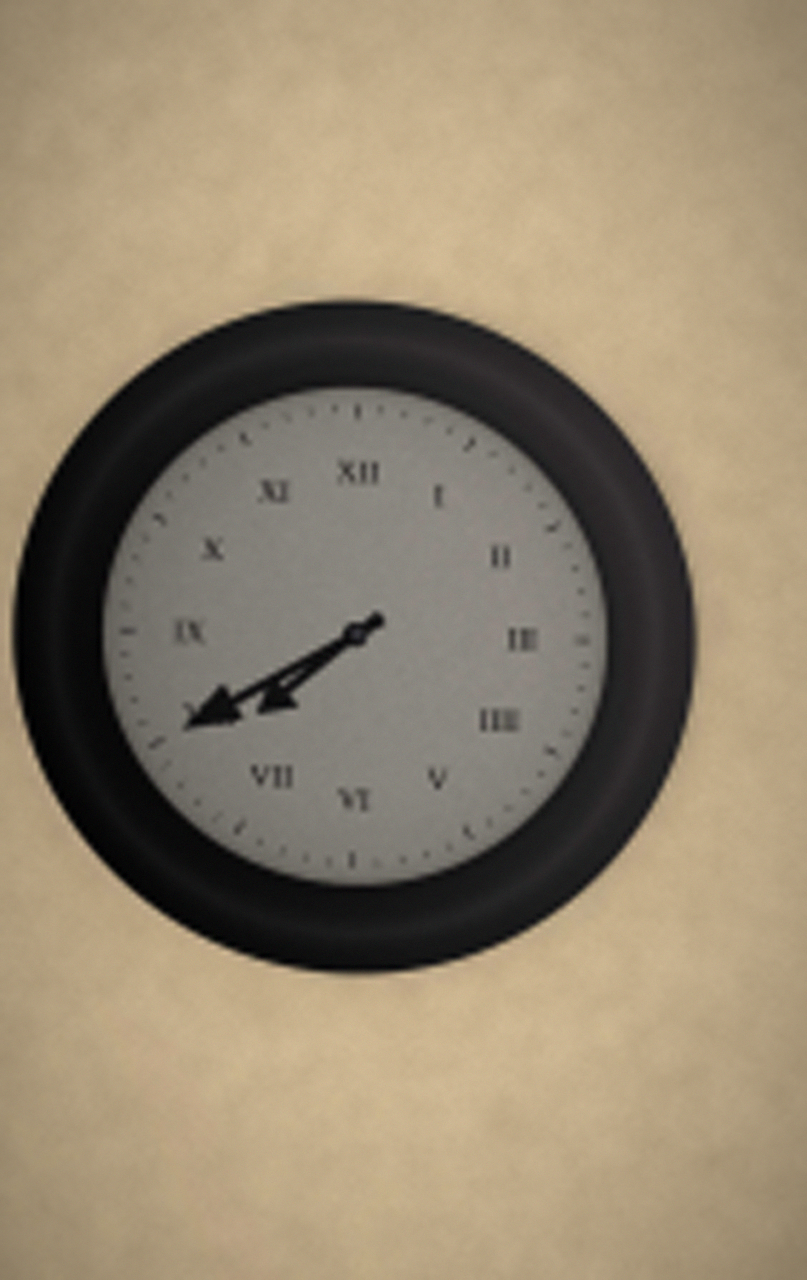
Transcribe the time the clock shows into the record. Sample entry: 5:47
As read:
7:40
